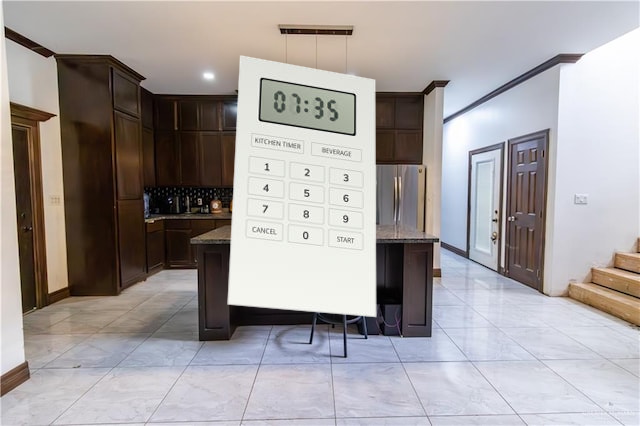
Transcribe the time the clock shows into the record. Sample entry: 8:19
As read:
7:35
